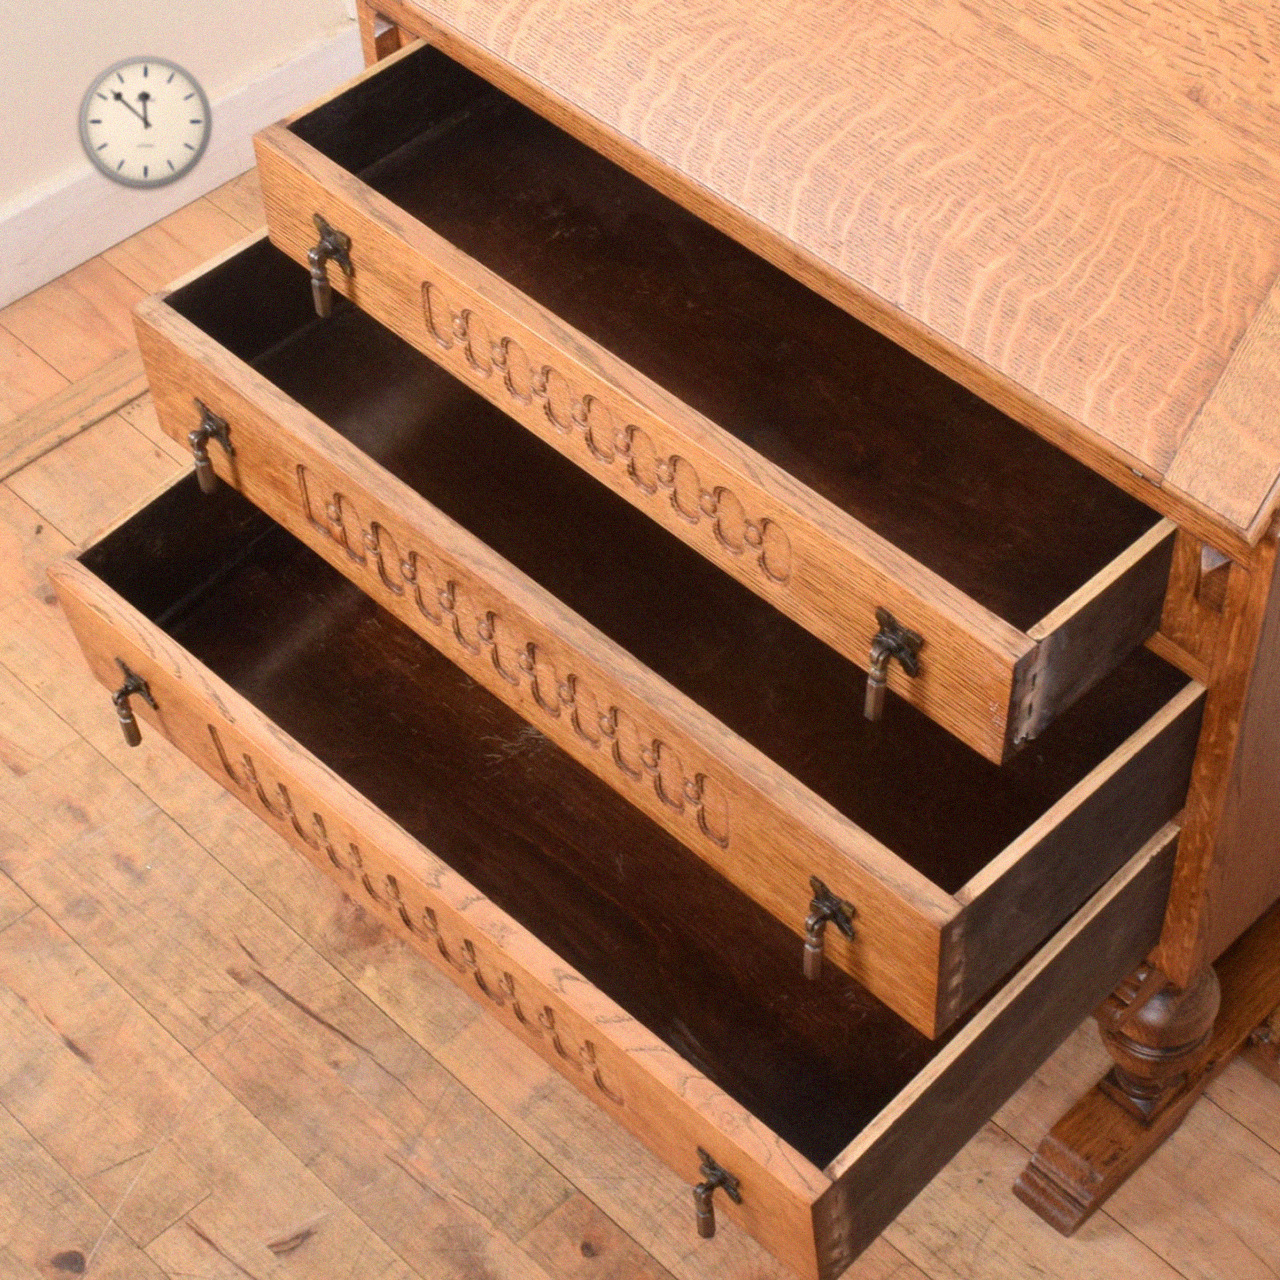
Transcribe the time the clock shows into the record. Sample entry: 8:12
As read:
11:52
